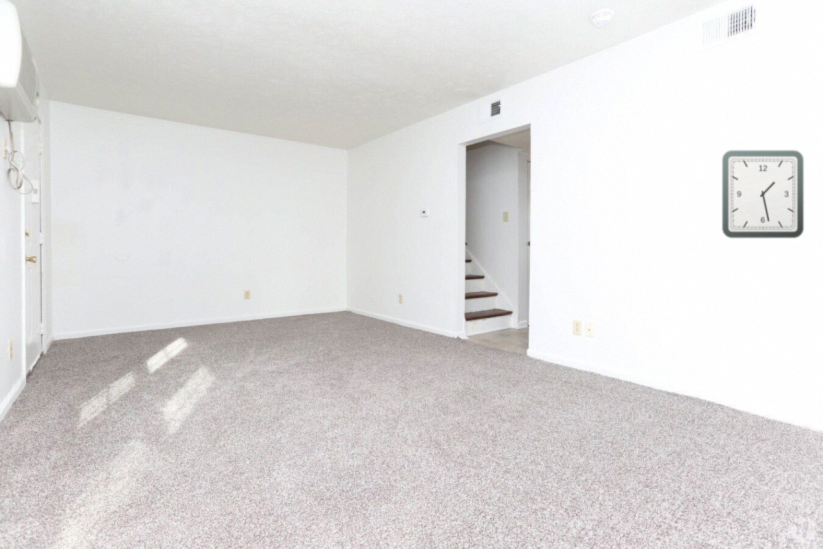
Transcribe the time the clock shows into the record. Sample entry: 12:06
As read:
1:28
